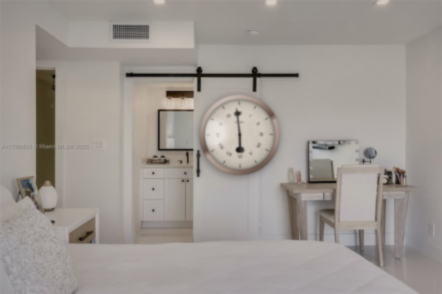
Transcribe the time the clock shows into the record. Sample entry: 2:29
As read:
5:59
